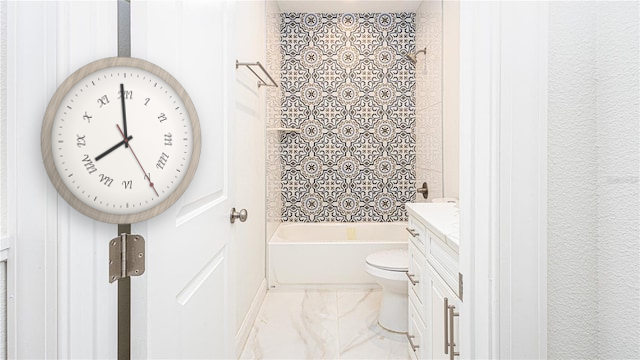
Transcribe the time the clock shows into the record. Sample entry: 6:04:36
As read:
7:59:25
